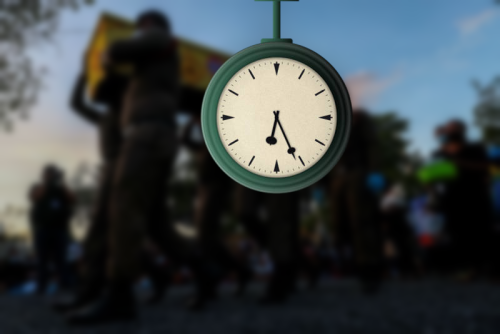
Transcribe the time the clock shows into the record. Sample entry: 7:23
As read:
6:26
